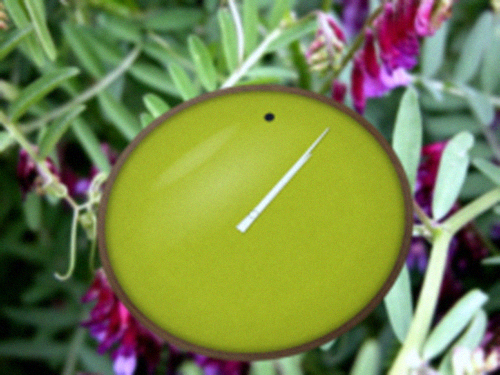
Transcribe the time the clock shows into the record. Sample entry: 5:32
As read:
1:05
